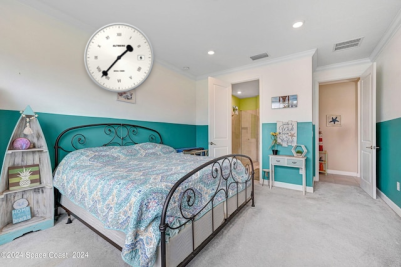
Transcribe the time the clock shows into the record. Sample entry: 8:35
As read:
1:37
